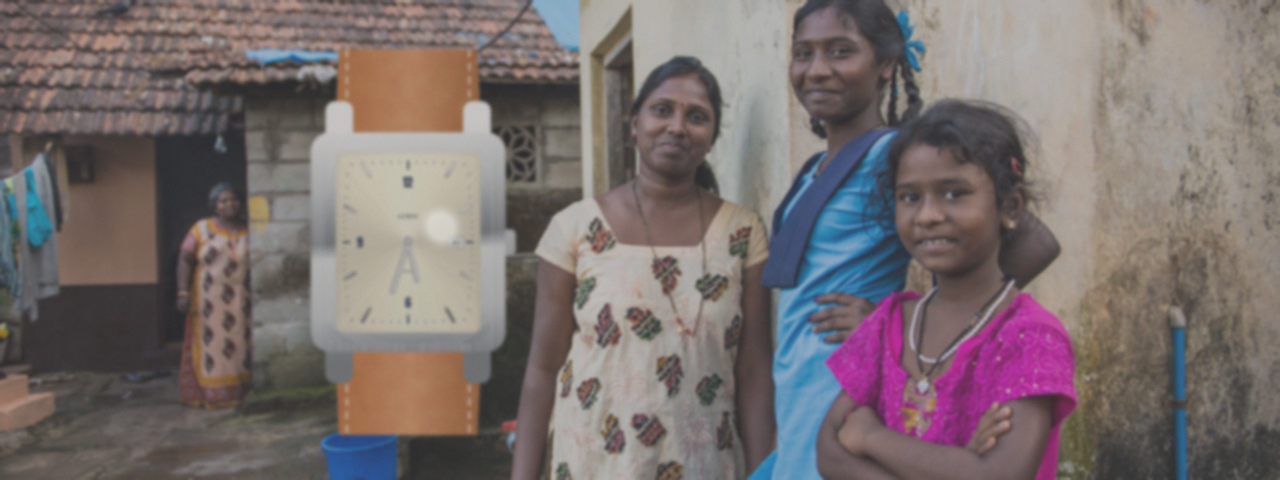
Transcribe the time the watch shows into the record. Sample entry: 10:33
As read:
5:33
